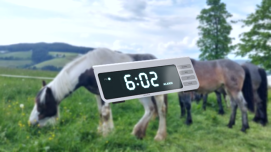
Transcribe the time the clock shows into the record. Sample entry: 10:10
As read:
6:02
